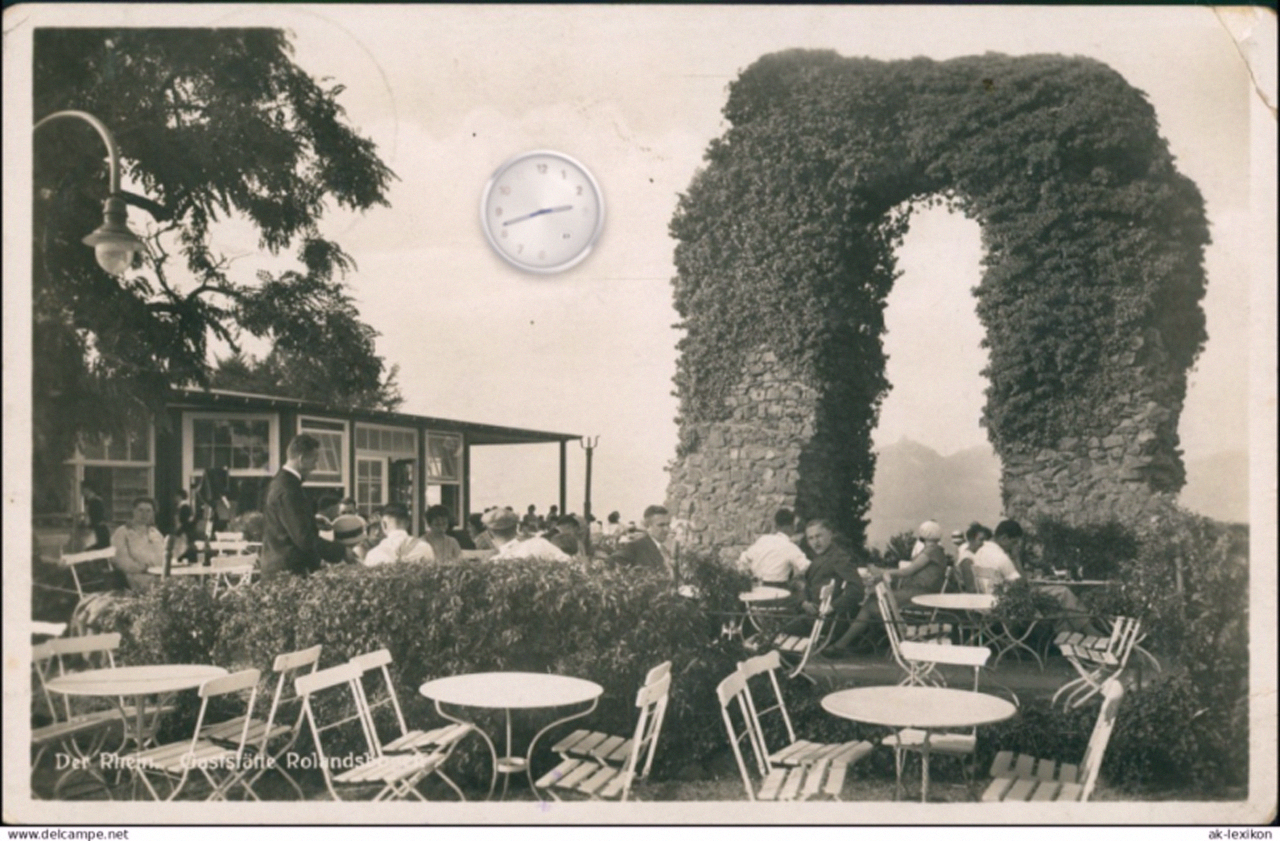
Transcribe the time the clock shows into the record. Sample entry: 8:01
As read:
2:42
